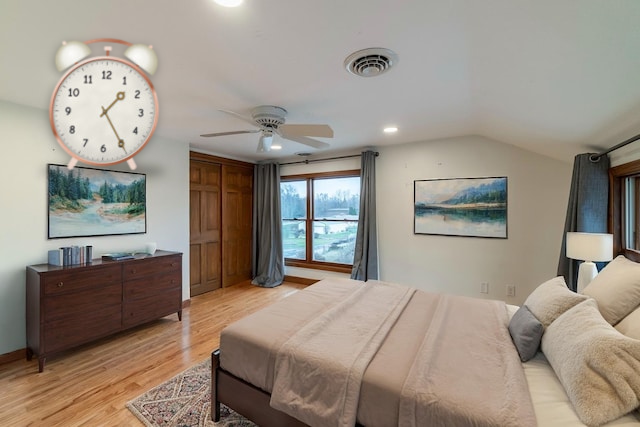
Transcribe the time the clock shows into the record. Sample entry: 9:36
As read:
1:25
